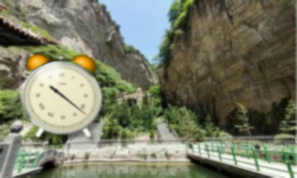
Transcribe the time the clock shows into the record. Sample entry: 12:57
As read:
10:22
